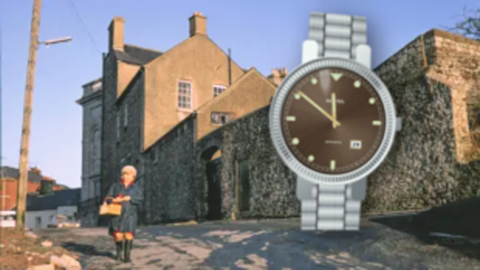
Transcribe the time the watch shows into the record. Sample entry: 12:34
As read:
11:51
